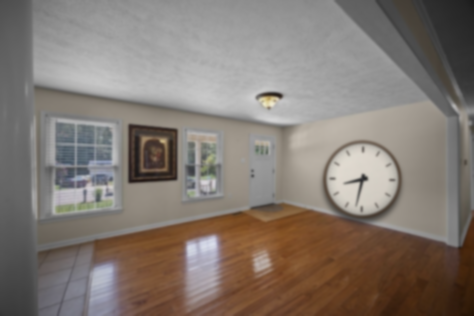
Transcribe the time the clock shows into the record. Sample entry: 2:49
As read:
8:32
